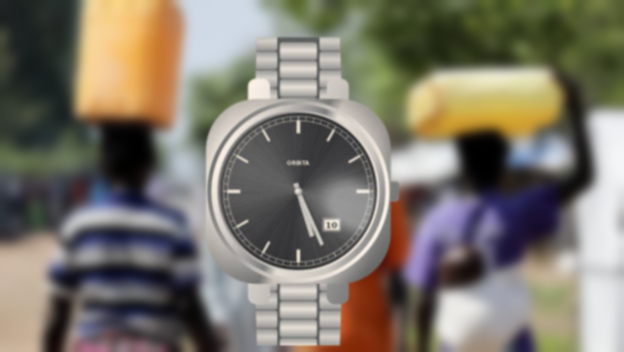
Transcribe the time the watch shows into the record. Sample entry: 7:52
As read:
5:26
